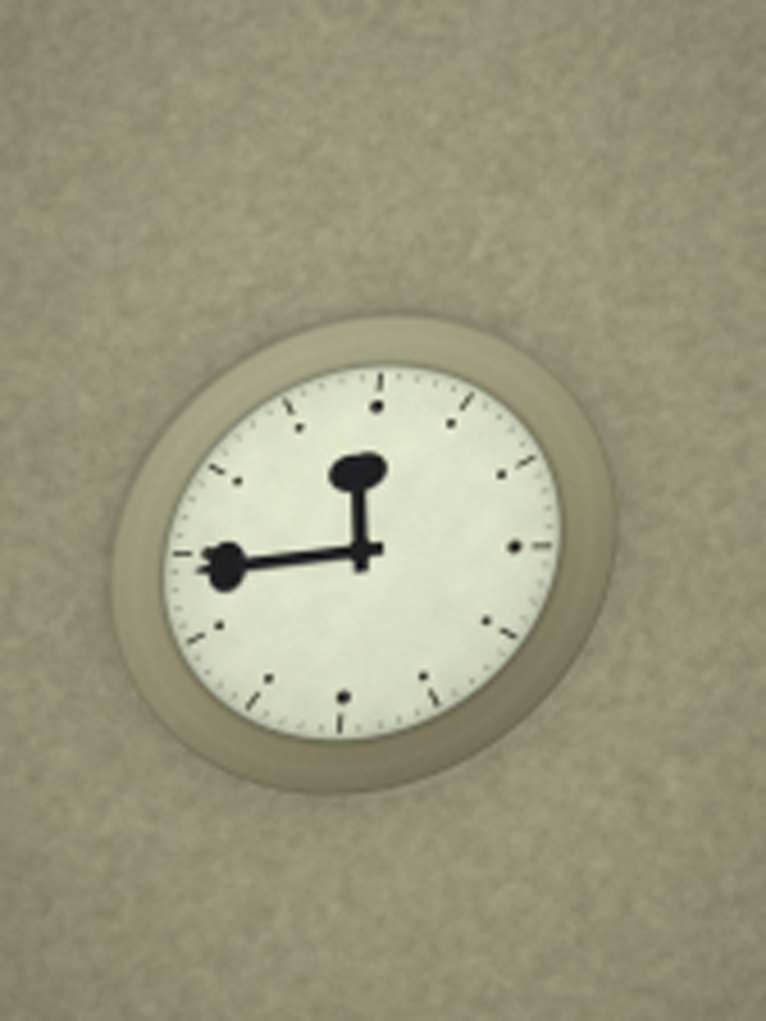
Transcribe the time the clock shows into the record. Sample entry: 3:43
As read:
11:44
